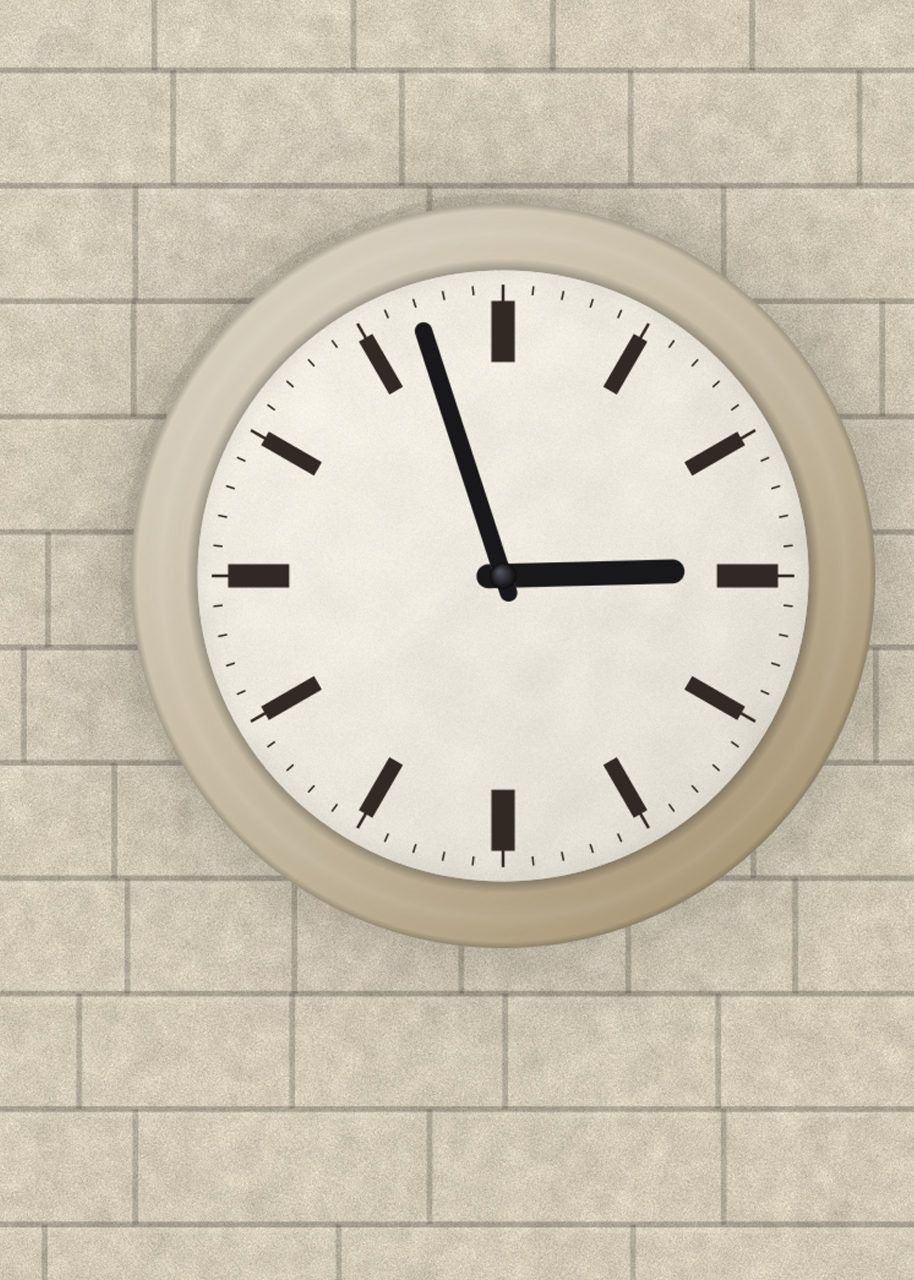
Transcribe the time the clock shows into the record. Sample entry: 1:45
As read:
2:57
